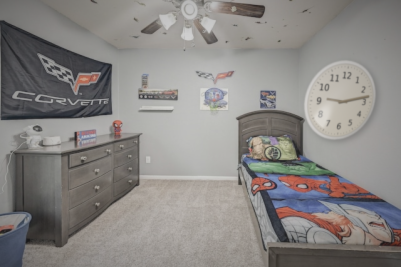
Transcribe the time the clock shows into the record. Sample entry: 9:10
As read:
9:13
